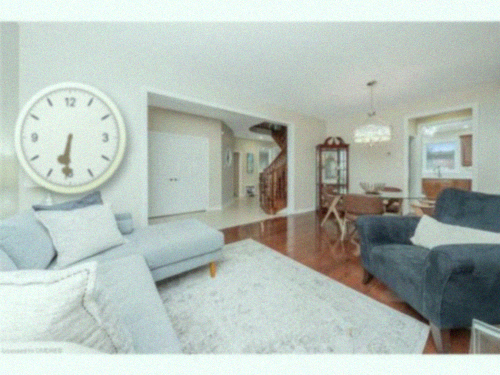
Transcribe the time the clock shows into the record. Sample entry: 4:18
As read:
6:31
